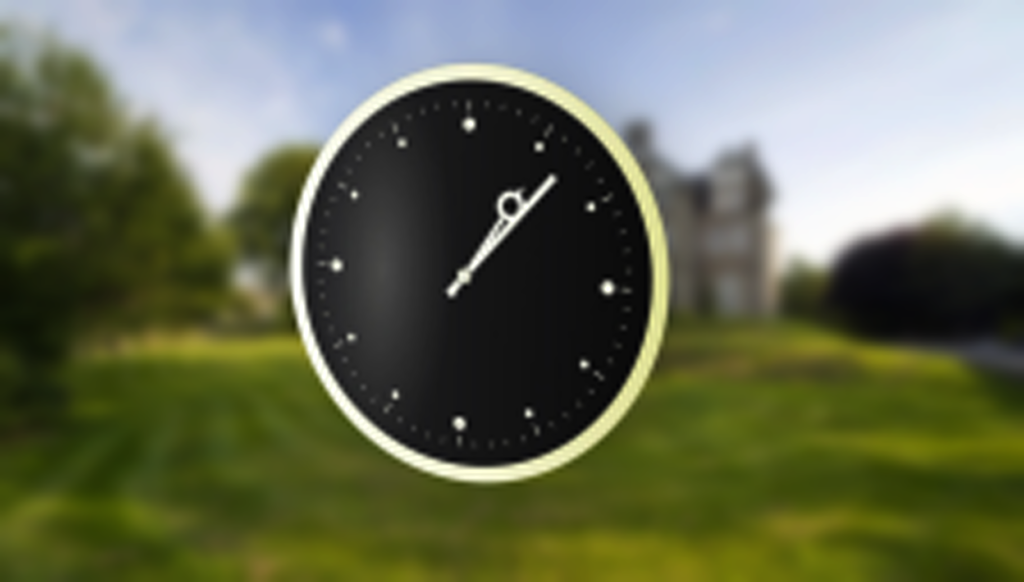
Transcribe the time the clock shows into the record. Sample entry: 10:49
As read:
1:07
